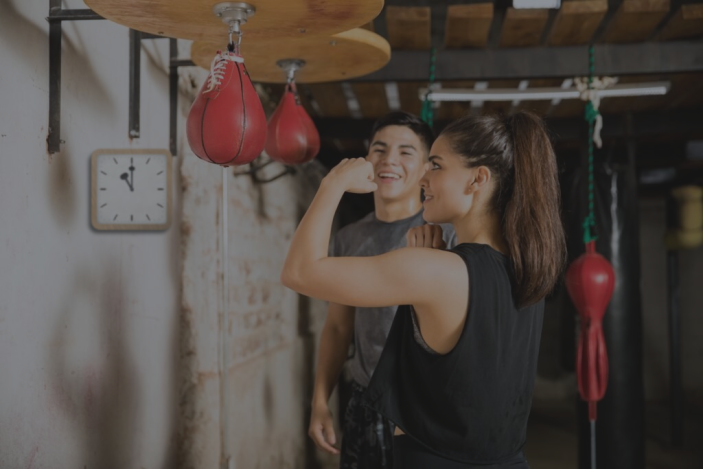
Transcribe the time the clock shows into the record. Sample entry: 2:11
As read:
11:00
